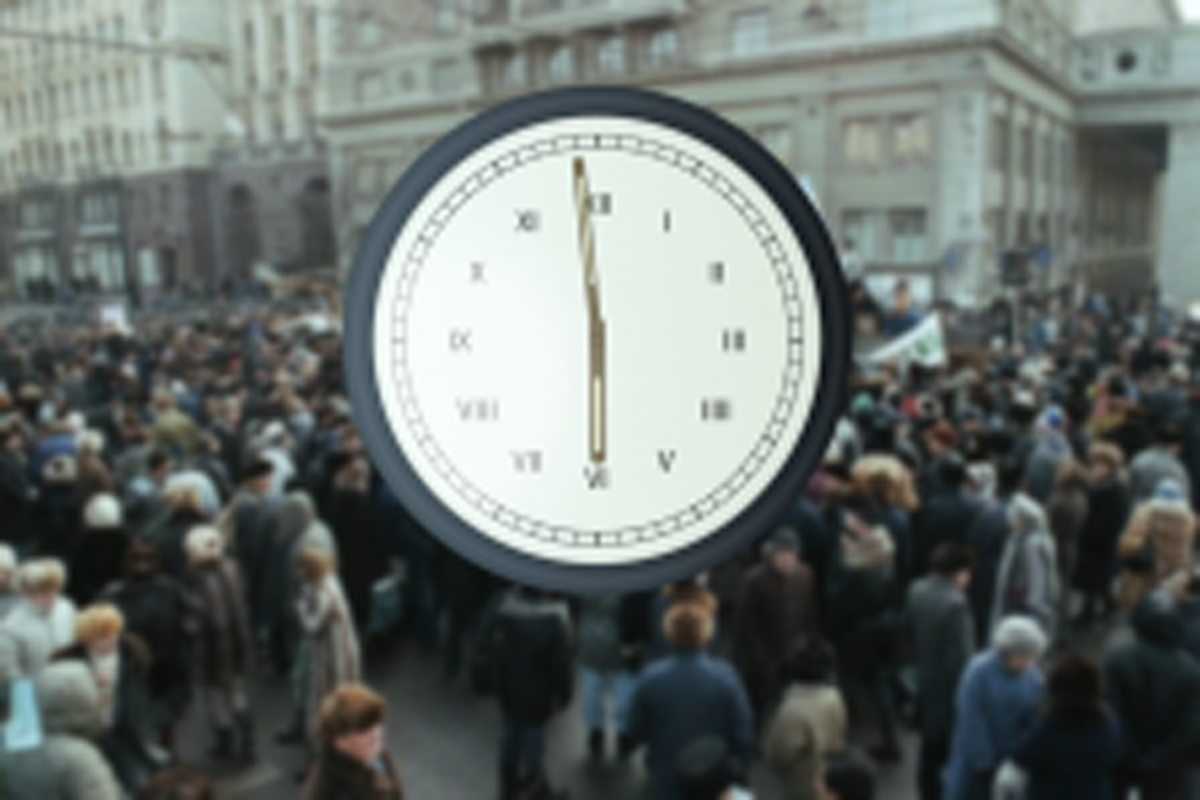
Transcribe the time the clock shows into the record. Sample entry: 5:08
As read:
5:59
